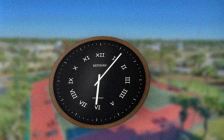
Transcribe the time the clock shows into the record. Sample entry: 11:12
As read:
6:06
